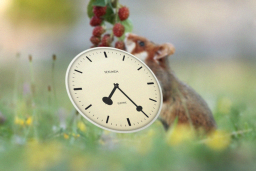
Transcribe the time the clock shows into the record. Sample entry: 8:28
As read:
7:25
